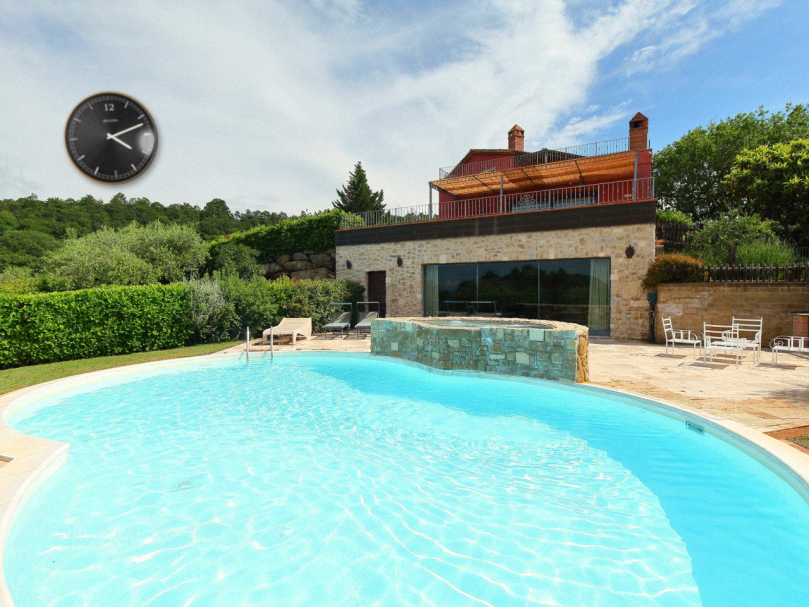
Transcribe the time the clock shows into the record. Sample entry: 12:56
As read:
4:12
